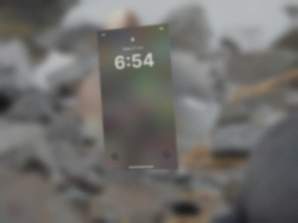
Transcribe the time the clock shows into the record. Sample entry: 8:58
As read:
6:54
